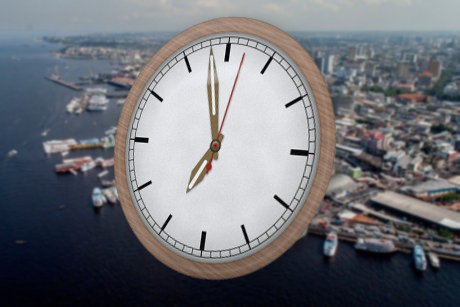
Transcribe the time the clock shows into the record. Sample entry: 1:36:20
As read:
6:58:02
